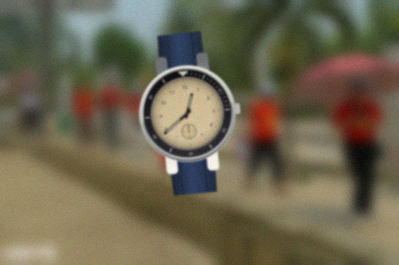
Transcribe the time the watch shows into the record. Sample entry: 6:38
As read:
12:39
